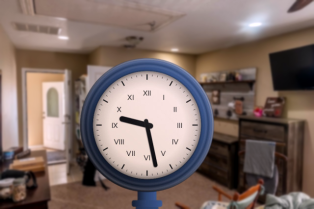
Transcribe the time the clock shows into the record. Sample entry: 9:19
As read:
9:28
